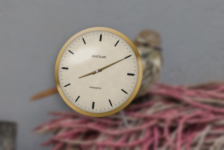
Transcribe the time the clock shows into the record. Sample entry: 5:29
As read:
8:10
